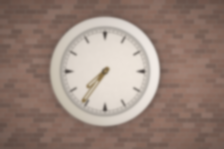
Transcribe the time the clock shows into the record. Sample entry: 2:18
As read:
7:36
